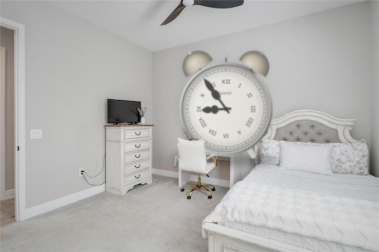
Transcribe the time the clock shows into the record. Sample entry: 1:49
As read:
8:54
